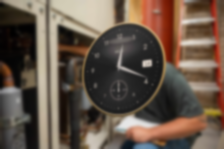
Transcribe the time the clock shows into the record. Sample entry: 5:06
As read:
12:19
